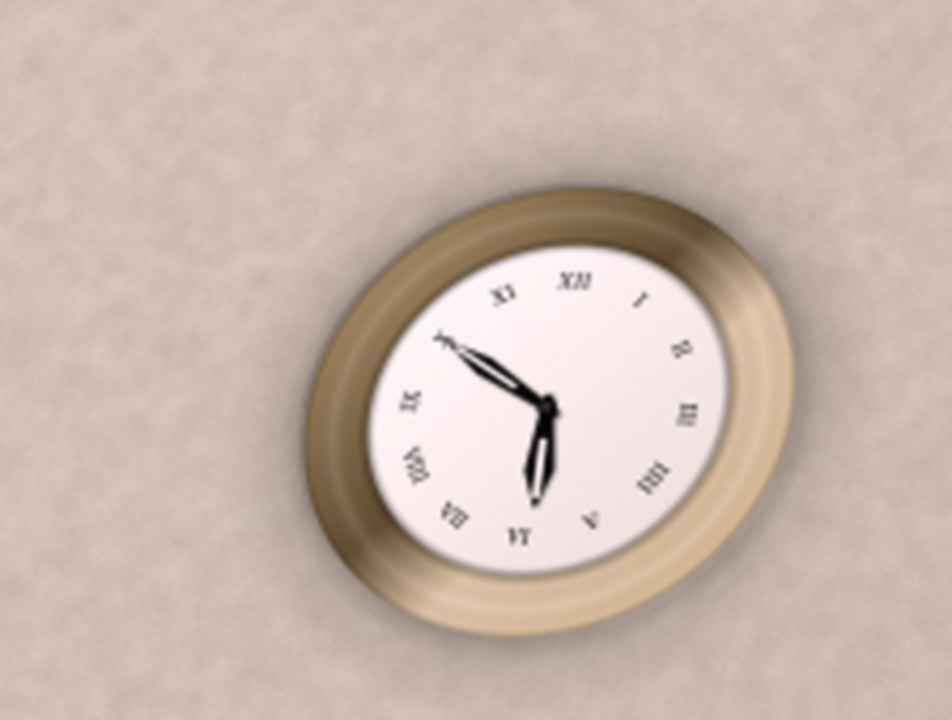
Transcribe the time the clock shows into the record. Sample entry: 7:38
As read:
5:50
